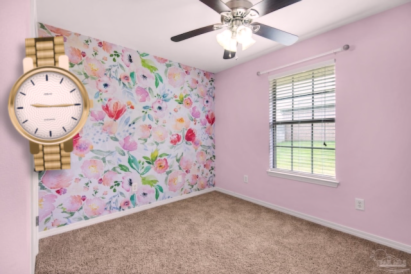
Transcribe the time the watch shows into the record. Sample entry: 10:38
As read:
9:15
